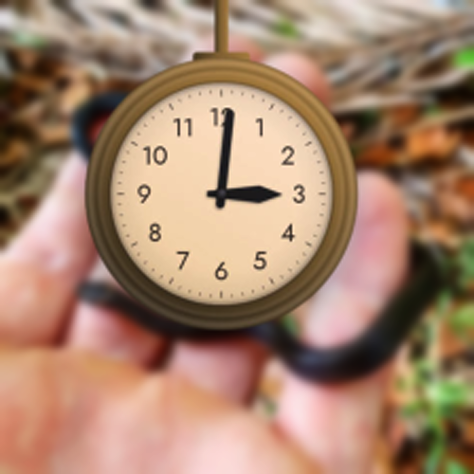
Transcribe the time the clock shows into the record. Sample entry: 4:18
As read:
3:01
